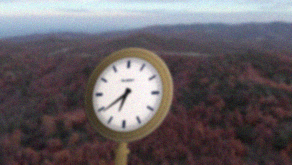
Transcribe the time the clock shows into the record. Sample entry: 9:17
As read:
6:39
